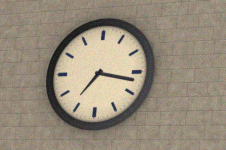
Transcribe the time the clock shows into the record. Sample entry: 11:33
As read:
7:17
